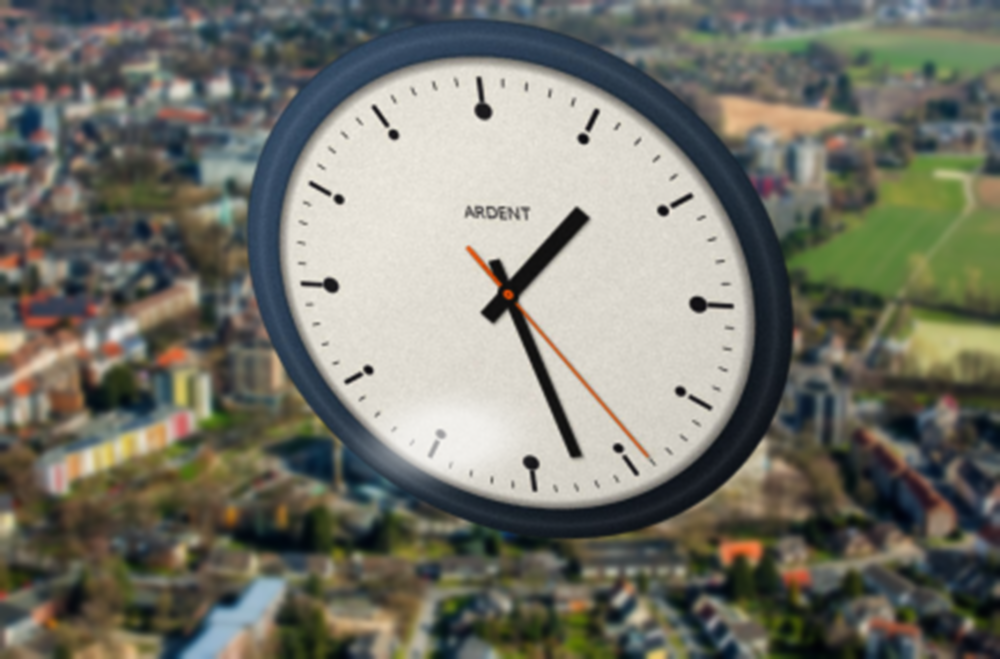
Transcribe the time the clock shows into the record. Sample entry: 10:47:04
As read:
1:27:24
